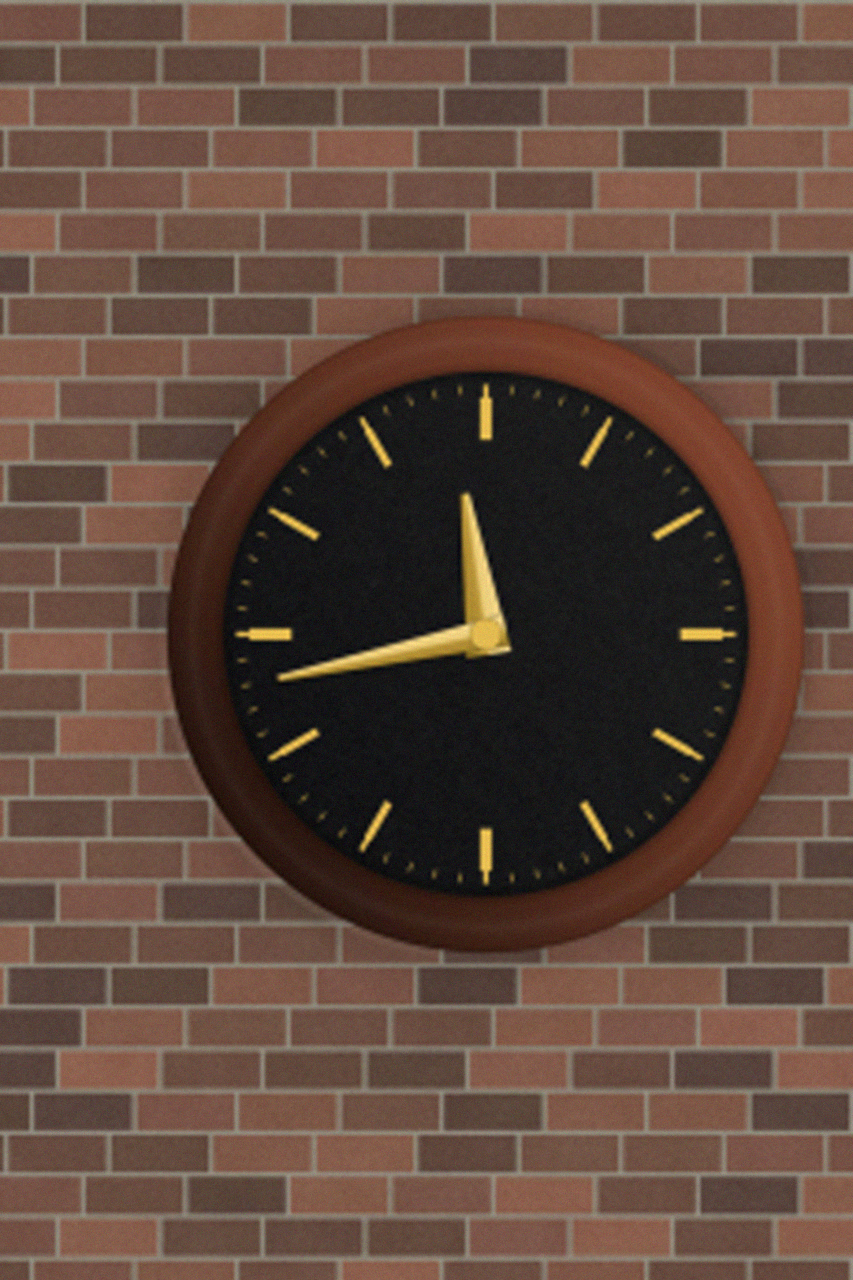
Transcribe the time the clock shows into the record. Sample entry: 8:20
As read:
11:43
